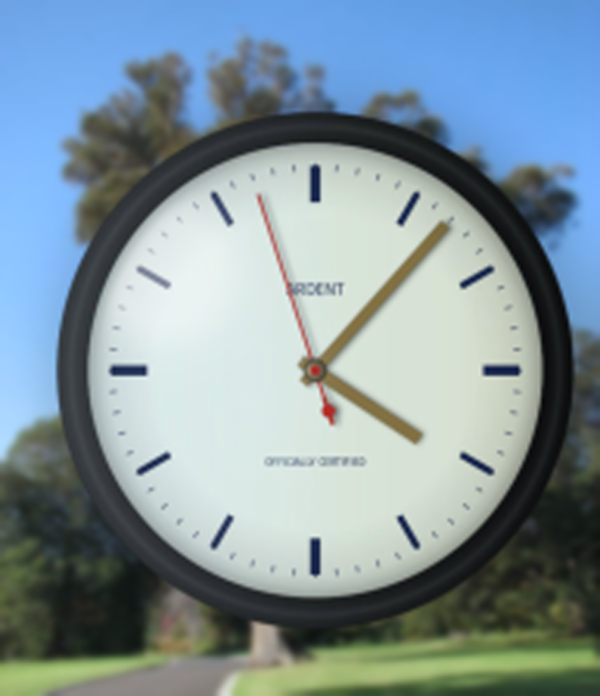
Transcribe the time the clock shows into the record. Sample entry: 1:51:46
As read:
4:06:57
